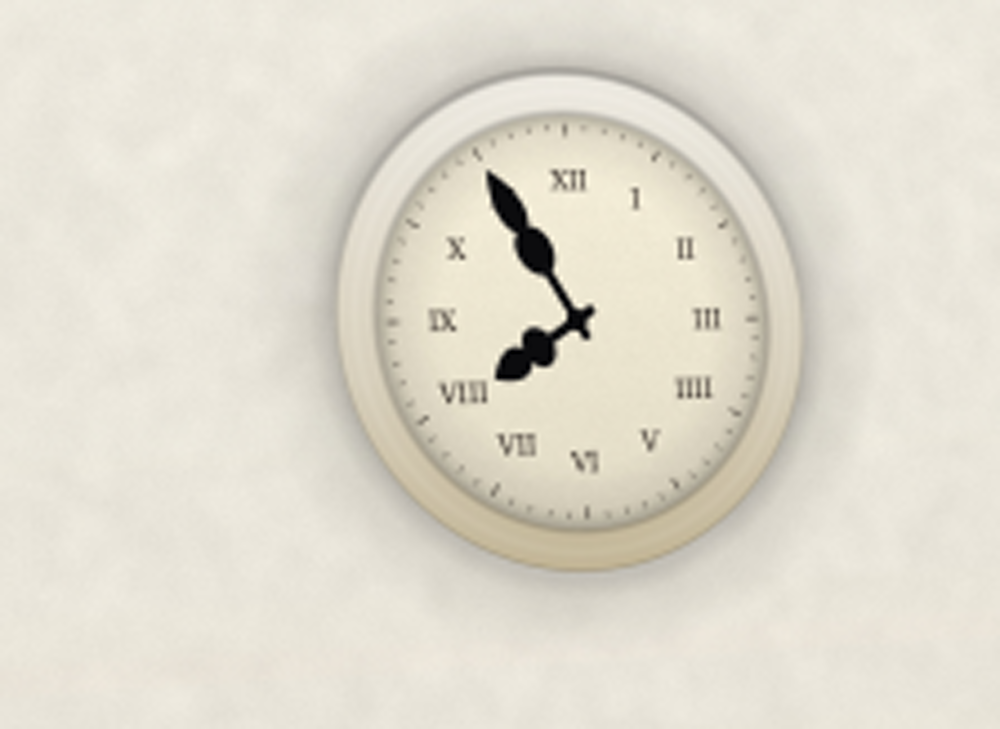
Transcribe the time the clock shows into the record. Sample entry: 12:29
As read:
7:55
